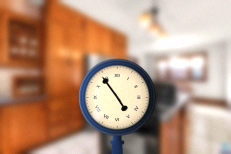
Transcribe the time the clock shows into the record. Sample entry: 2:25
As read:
4:54
